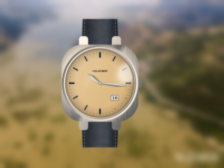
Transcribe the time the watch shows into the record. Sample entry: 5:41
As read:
10:16
